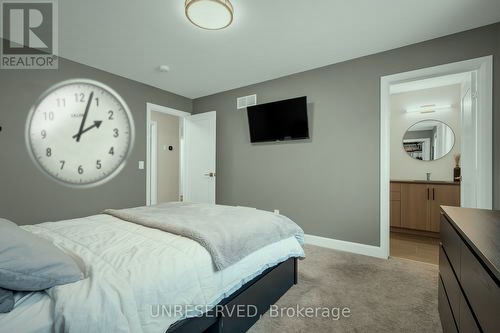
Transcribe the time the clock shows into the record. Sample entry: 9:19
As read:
2:03
